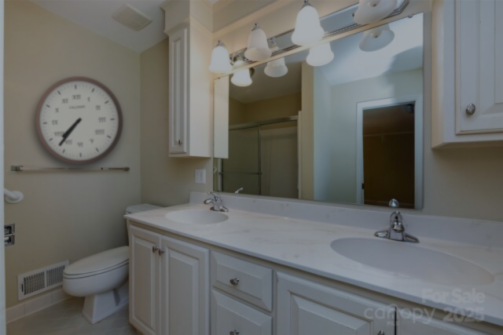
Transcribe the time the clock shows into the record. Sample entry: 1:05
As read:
7:37
